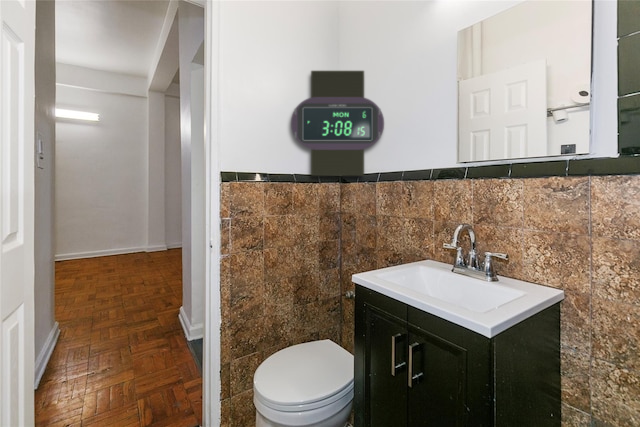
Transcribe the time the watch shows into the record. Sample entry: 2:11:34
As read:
3:08:15
